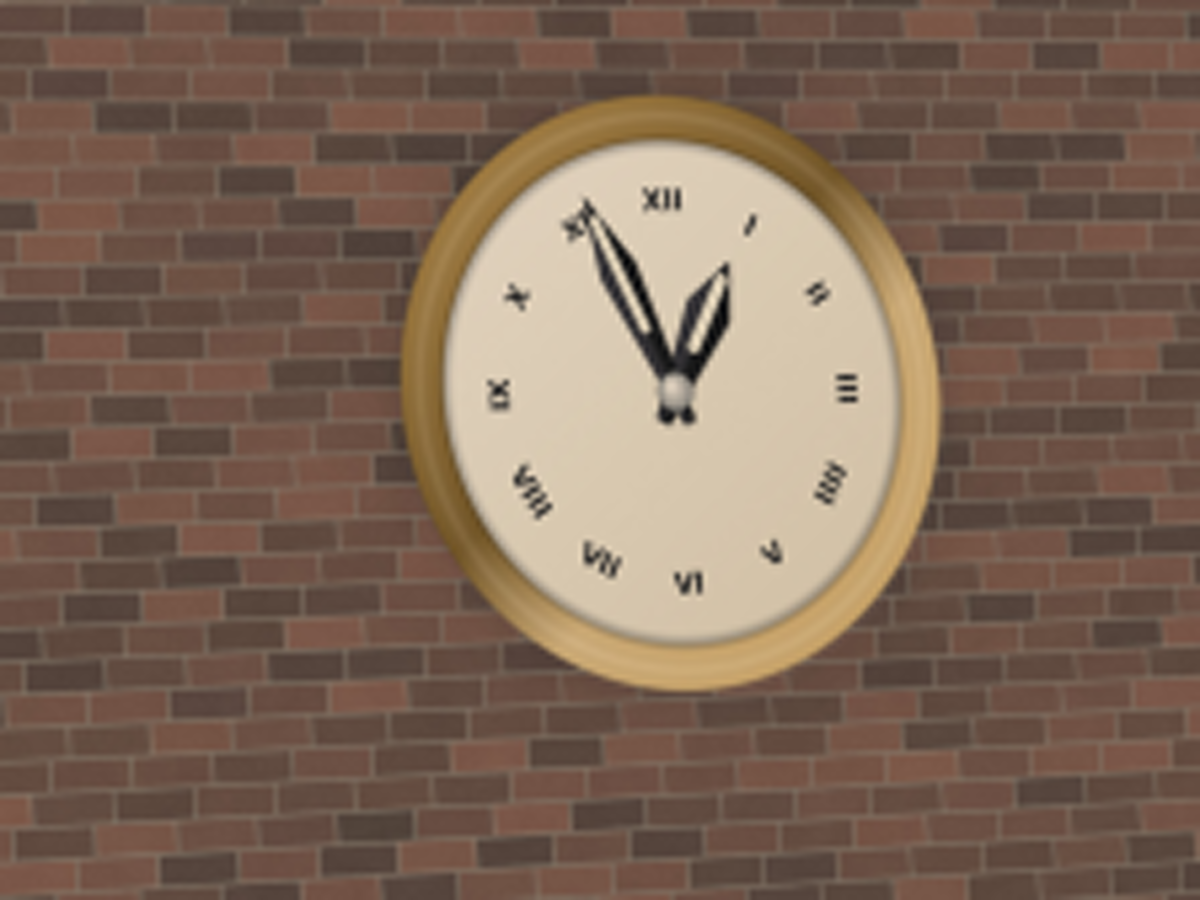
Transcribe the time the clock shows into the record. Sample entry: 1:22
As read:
12:56
